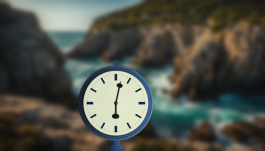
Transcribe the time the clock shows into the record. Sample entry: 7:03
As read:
6:02
